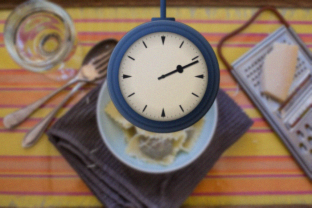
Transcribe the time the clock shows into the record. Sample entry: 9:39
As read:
2:11
